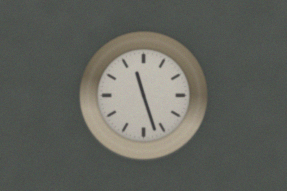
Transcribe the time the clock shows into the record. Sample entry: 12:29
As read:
11:27
